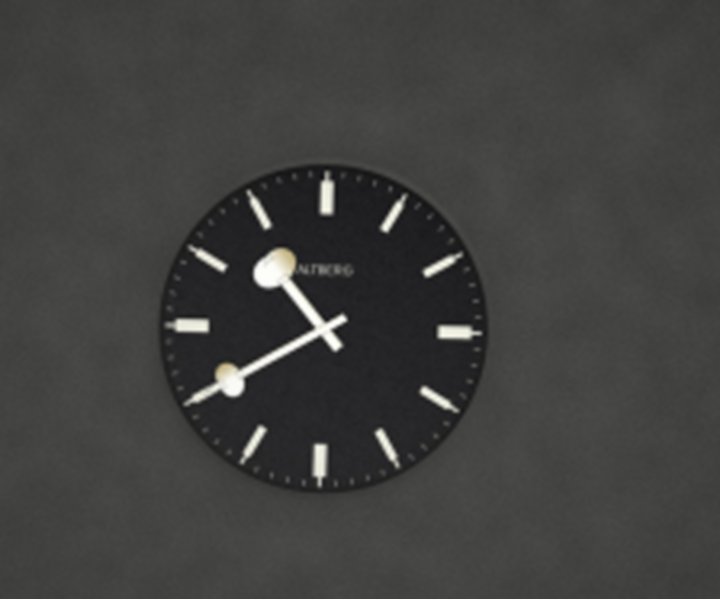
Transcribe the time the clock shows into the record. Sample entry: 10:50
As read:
10:40
